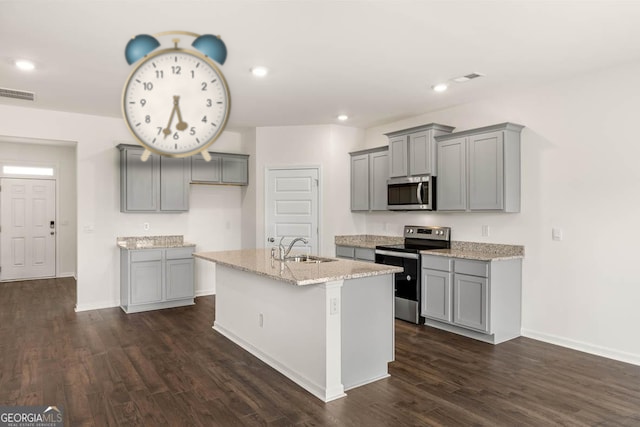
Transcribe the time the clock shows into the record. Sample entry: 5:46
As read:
5:33
